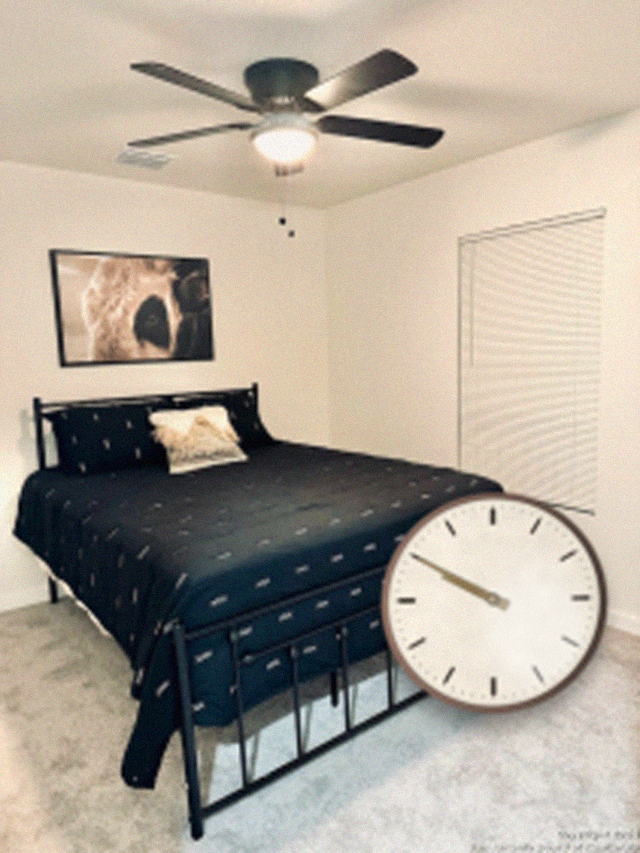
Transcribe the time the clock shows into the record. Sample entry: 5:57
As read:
9:50
